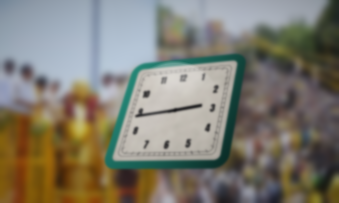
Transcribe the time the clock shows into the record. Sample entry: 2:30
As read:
2:44
